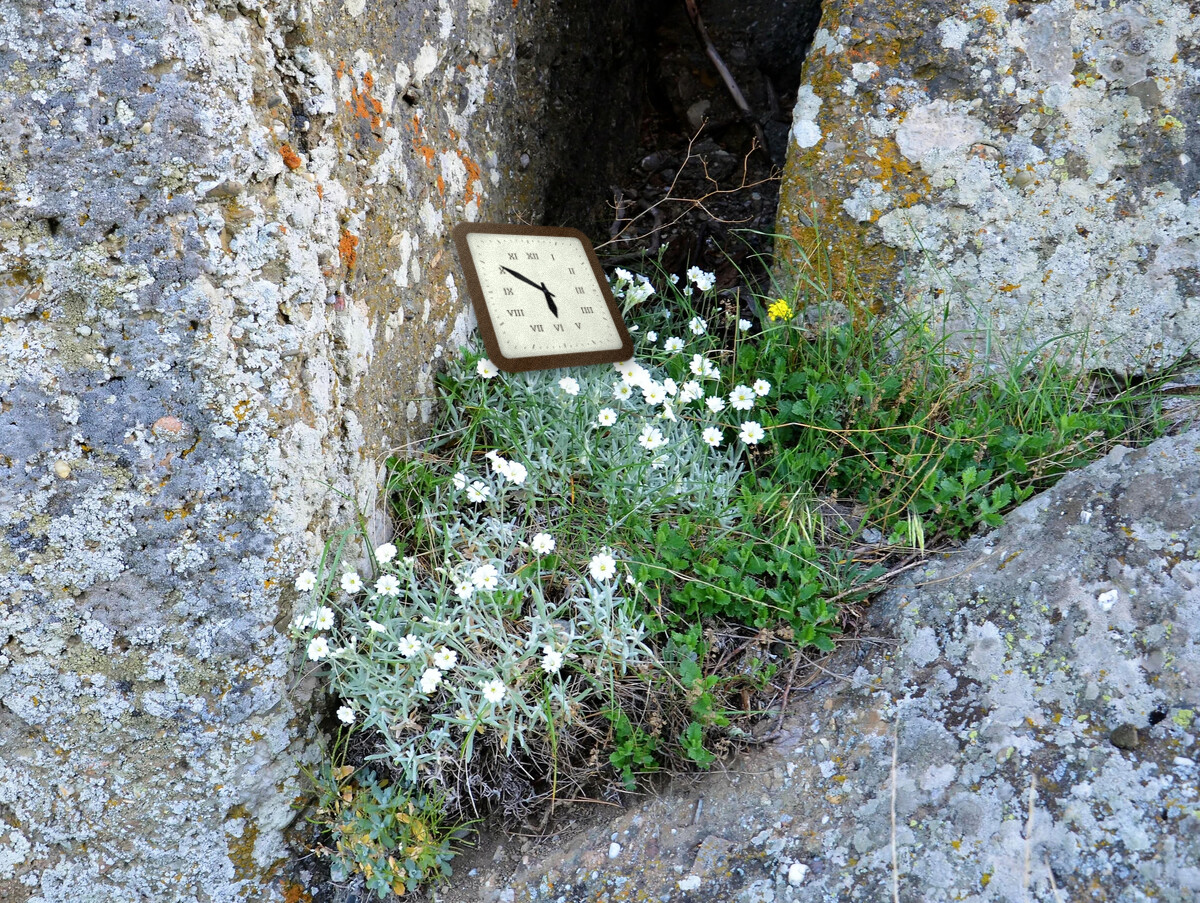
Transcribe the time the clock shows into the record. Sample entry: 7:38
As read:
5:51
